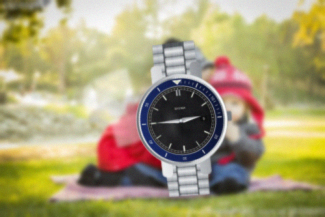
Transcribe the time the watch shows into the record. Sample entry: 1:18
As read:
2:45
